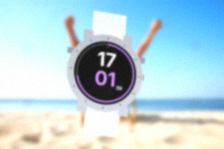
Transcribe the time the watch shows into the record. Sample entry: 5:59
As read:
17:01
